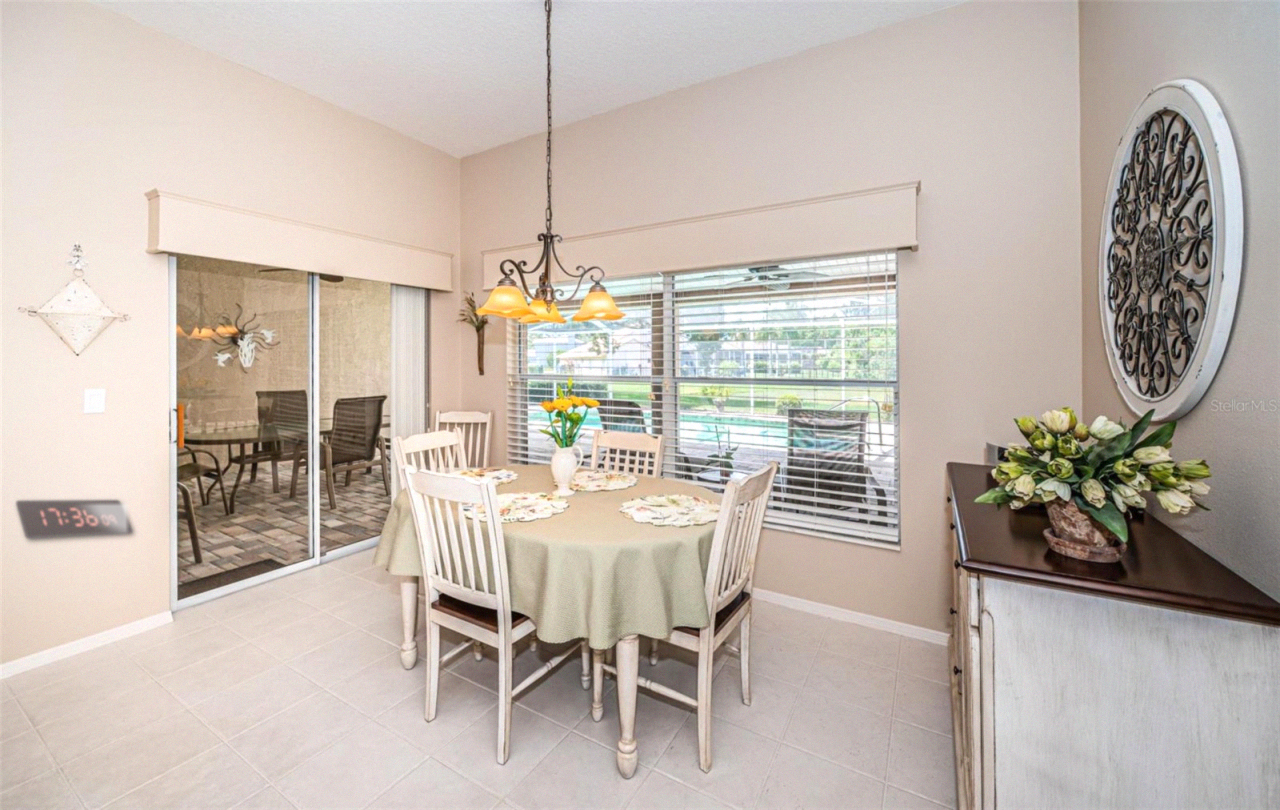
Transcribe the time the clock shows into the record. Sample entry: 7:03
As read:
17:36
